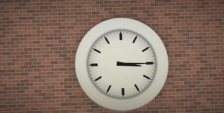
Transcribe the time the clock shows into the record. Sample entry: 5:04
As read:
3:15
